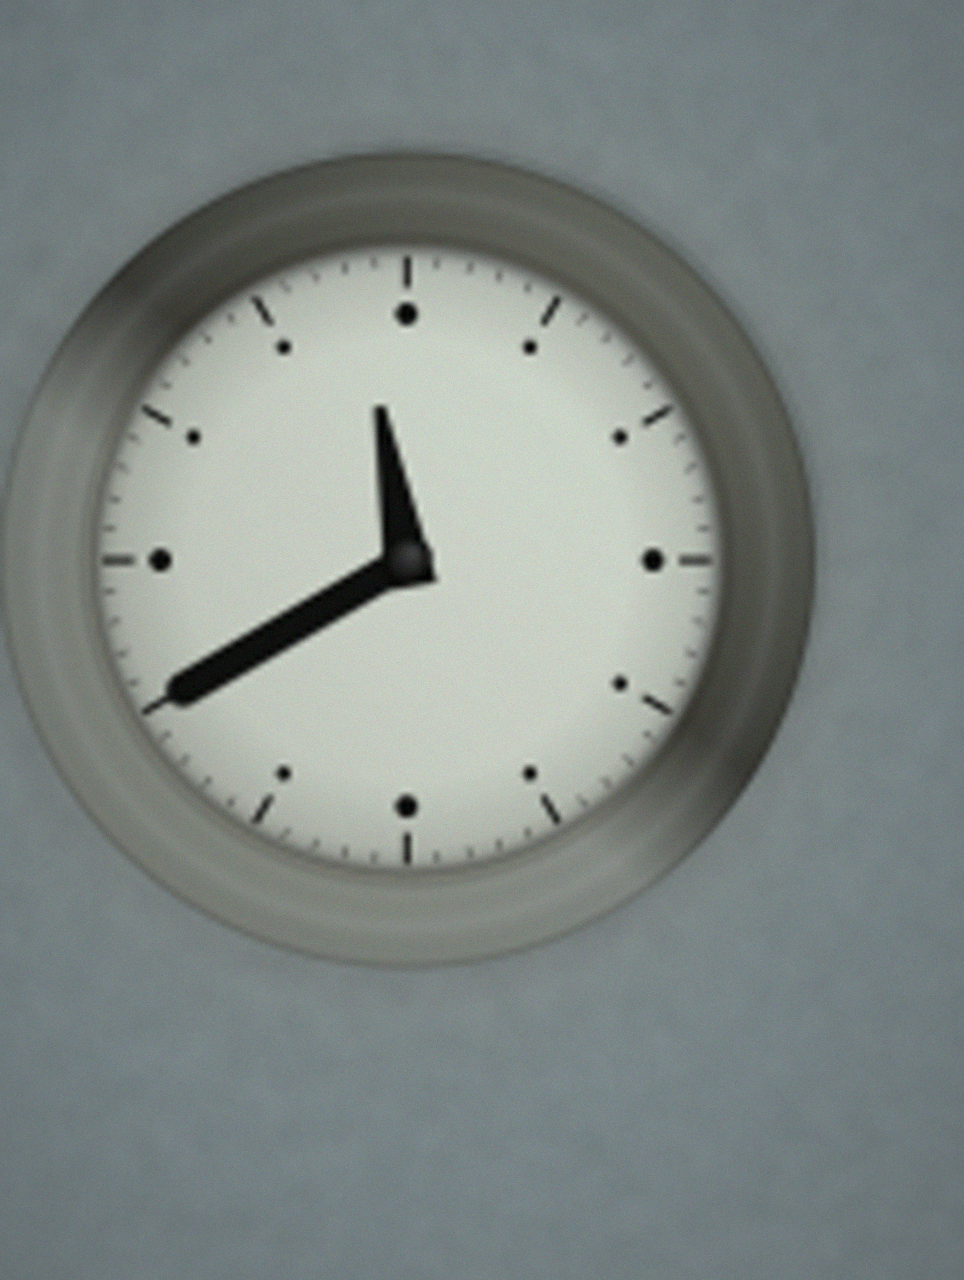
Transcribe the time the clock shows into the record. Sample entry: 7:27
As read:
11:40
